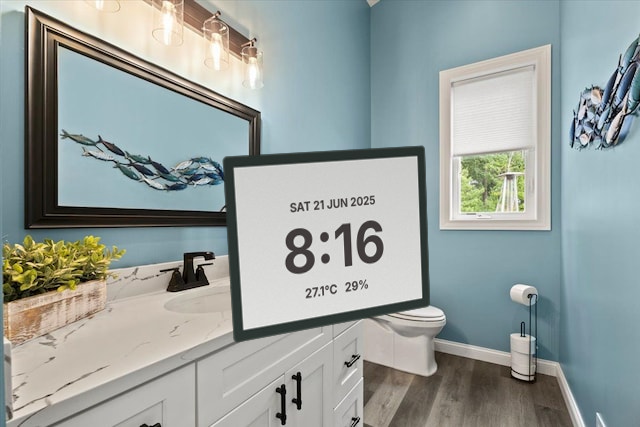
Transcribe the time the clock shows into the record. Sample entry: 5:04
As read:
8:16
